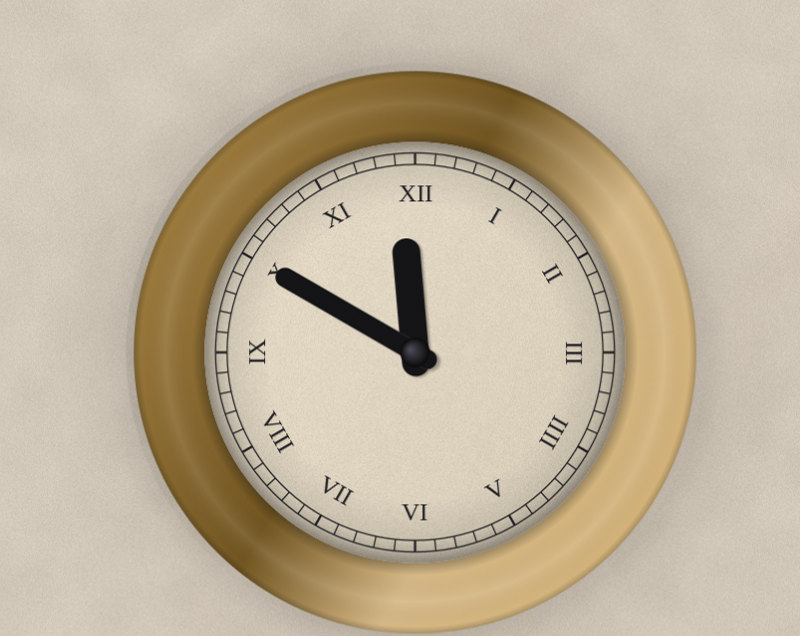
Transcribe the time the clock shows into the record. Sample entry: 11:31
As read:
11:50
